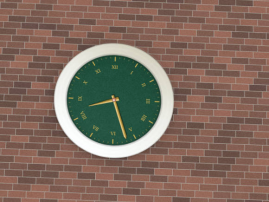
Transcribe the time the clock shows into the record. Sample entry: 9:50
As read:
8:27
